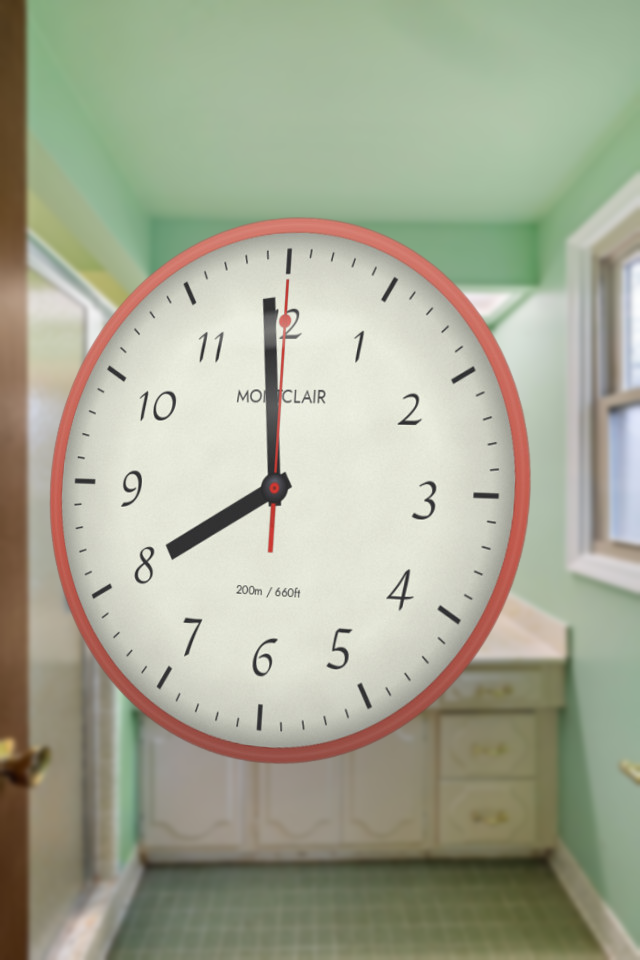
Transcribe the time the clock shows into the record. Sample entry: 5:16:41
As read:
7:59:00
